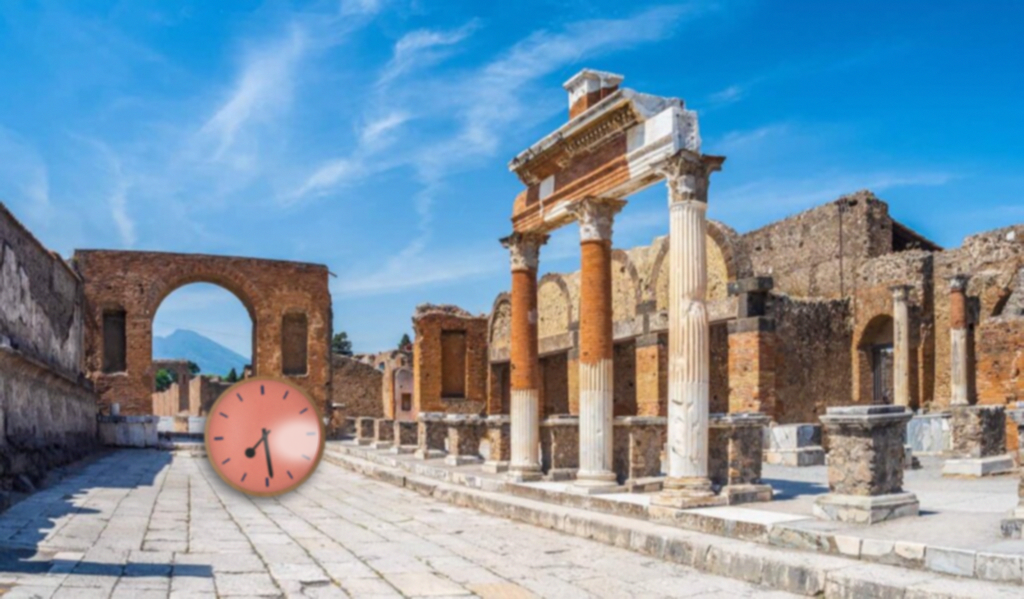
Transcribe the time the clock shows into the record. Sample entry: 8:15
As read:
7:29
